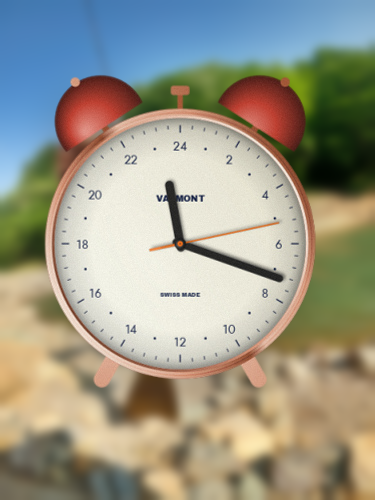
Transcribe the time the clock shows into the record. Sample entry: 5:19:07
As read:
23:18:13
